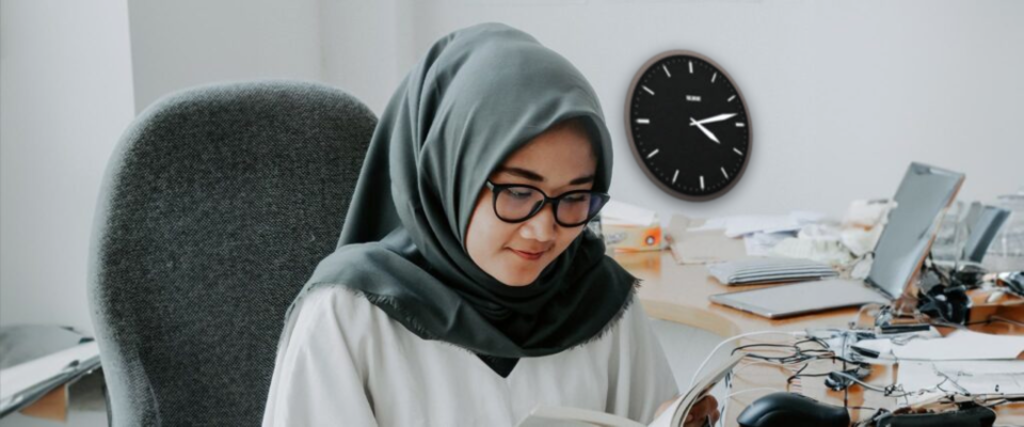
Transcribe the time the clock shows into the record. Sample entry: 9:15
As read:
4:13
